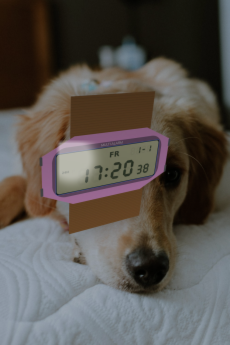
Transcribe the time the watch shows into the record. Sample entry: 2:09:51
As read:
17:20:38
